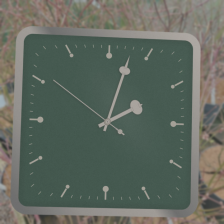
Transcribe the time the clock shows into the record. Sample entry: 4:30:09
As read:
2:02:51
